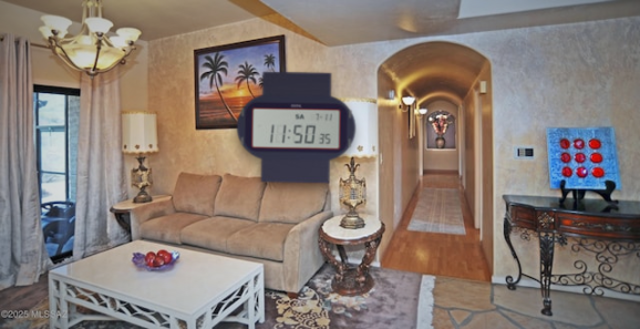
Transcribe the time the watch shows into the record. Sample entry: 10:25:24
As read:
11:50:35
